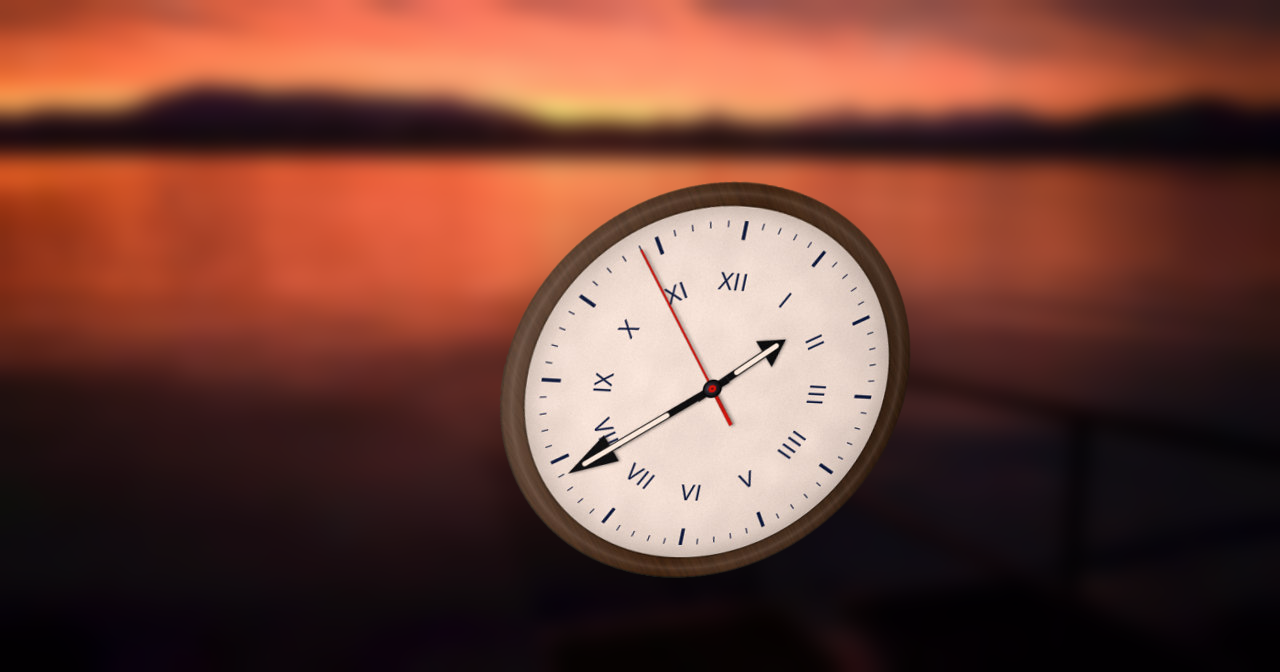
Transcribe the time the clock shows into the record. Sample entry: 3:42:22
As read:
1:38:54
